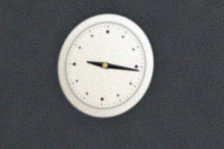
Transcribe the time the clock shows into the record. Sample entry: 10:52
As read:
9:16
